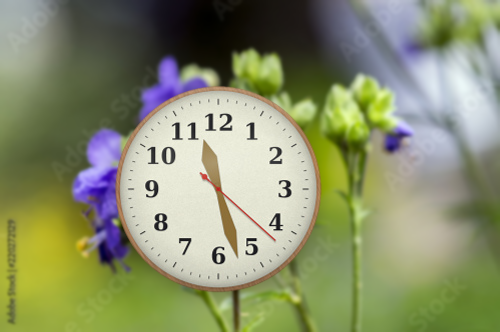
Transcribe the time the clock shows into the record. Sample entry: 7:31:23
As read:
11:27:22
